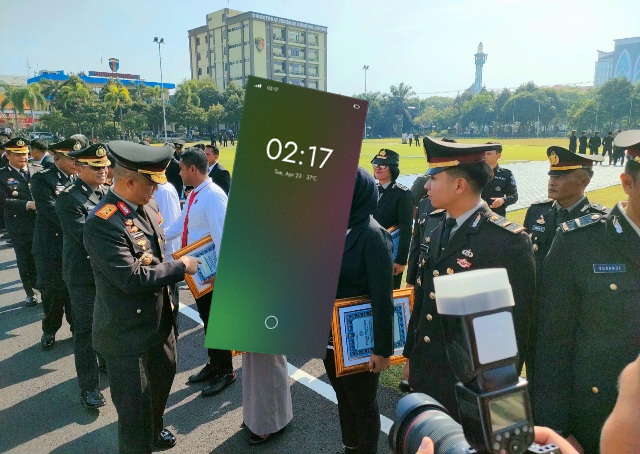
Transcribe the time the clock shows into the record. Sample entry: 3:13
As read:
2:17
